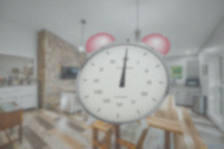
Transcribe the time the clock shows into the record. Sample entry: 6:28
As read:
12:00
